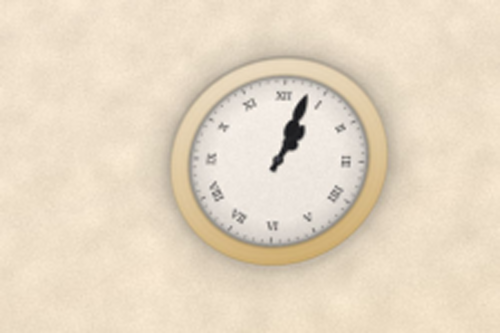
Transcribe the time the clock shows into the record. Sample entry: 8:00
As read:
1:03
